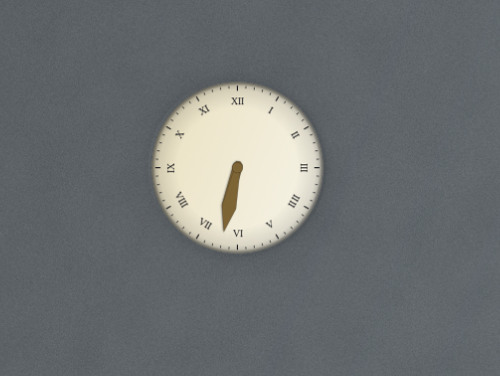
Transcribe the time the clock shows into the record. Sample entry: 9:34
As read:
6:32
